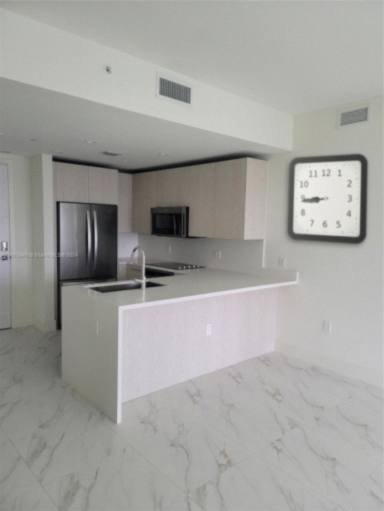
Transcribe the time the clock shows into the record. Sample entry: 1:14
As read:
8:44
